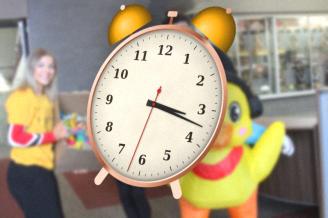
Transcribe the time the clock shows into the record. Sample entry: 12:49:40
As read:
3:17:32
